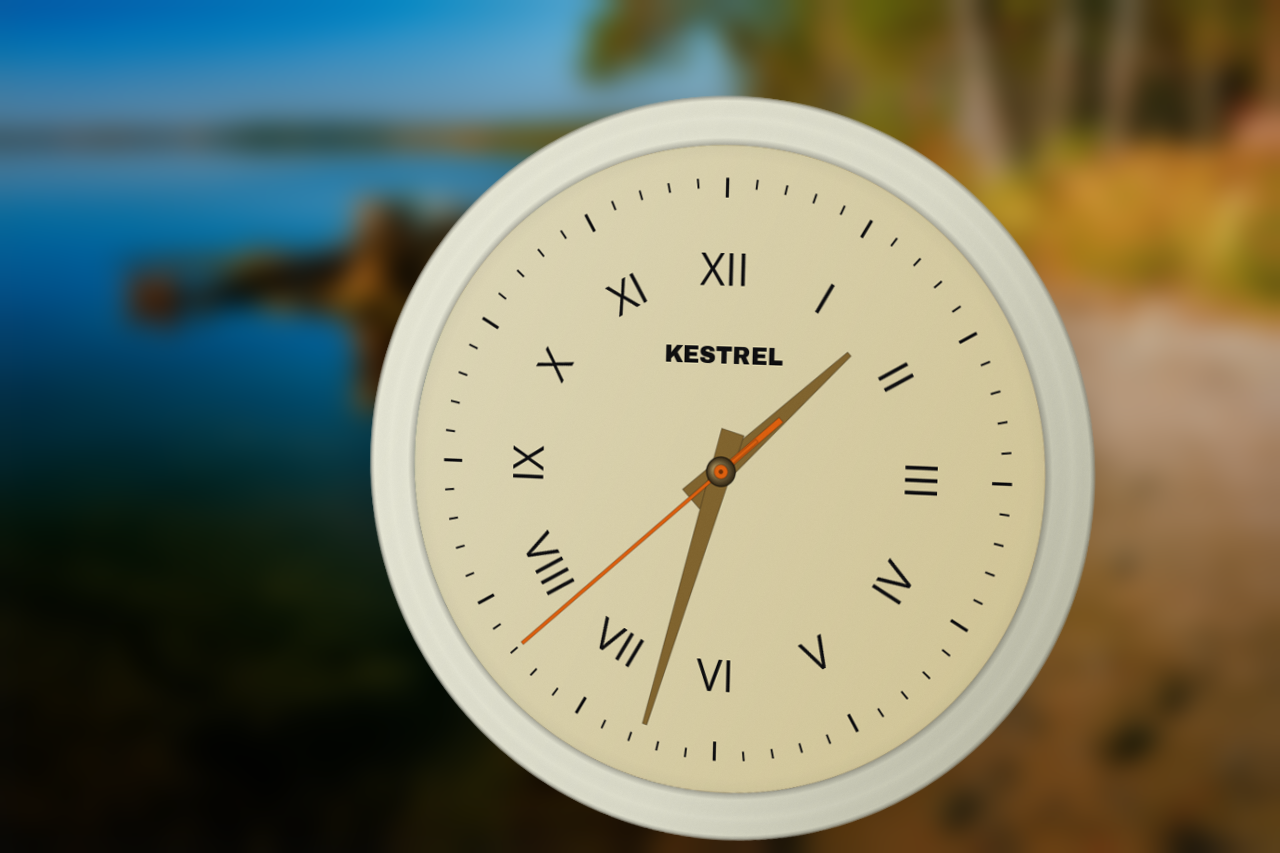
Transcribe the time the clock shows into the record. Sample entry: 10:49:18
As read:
1:32:38
